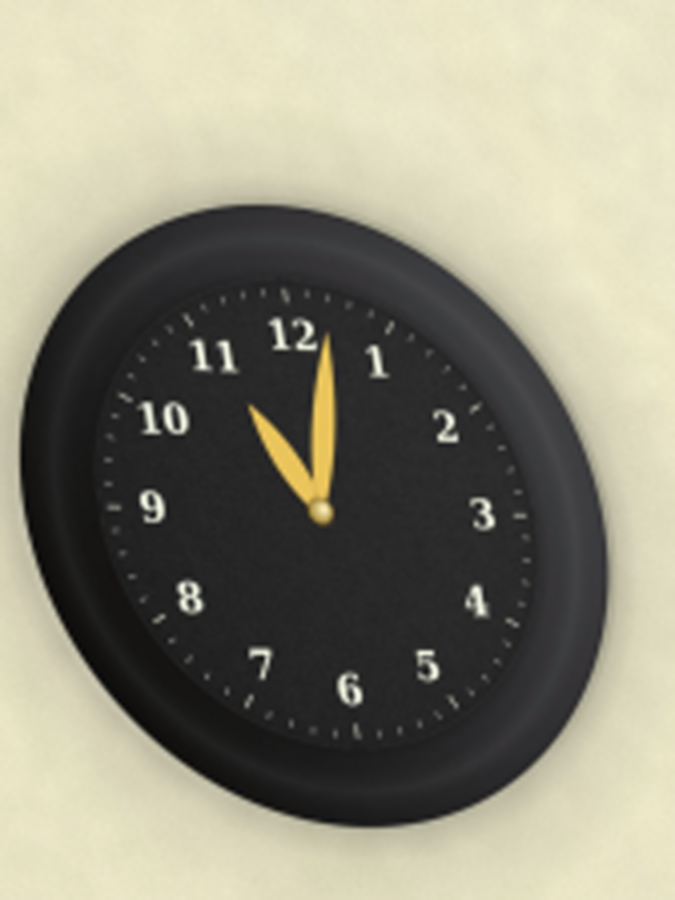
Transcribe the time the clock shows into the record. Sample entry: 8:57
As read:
11:02
